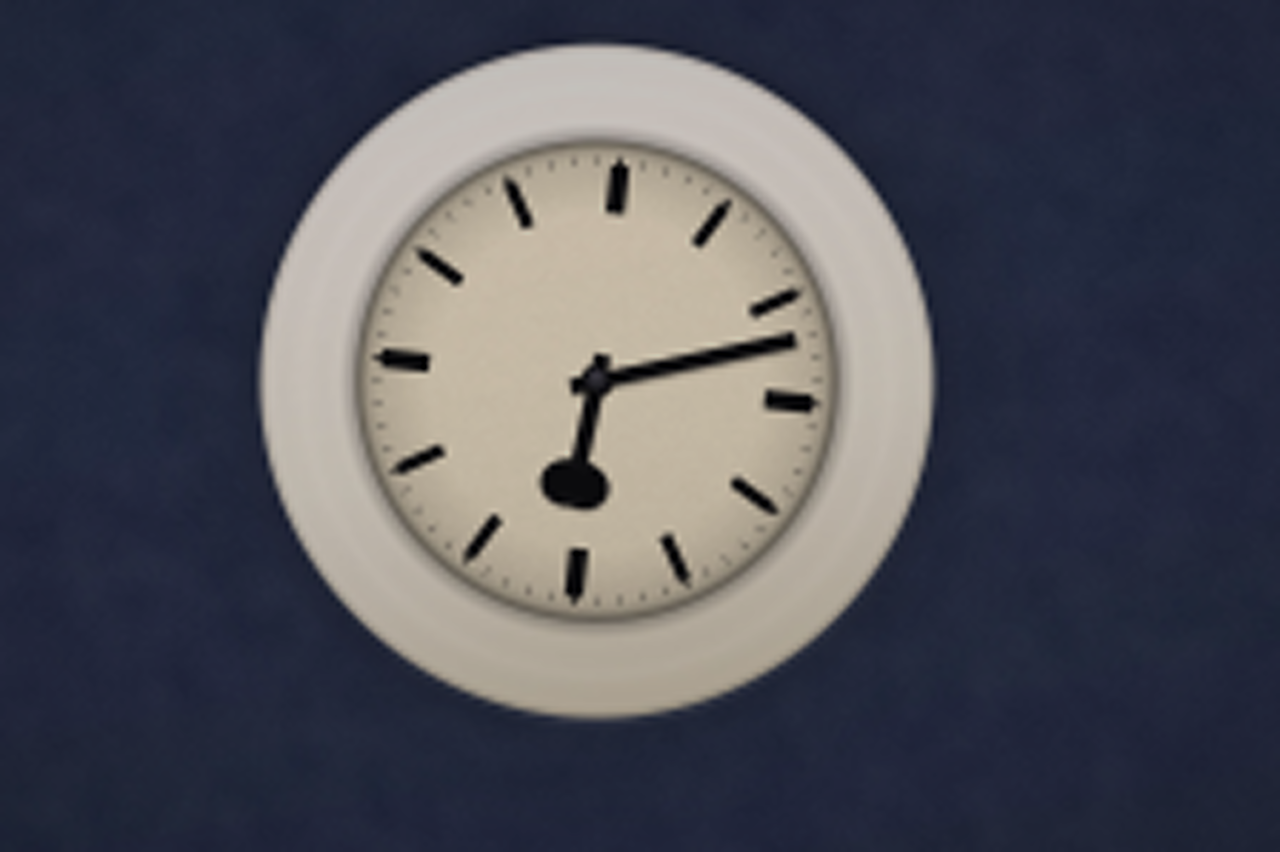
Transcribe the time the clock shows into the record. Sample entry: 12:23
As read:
6:12
